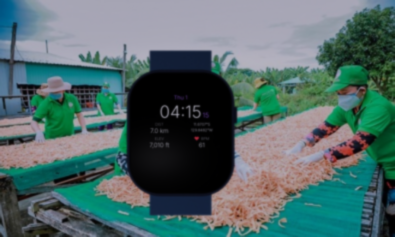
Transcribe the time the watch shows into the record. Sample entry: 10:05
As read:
4:15
